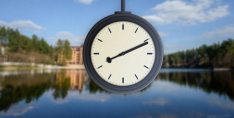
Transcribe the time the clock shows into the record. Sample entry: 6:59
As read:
8:11
